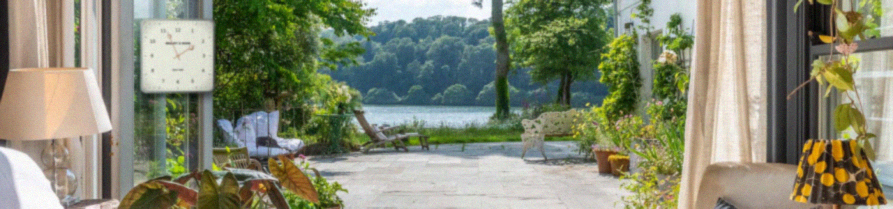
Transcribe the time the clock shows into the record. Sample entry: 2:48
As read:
1:56
